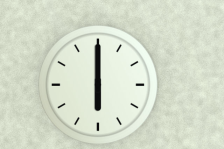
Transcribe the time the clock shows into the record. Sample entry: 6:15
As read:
6:00
